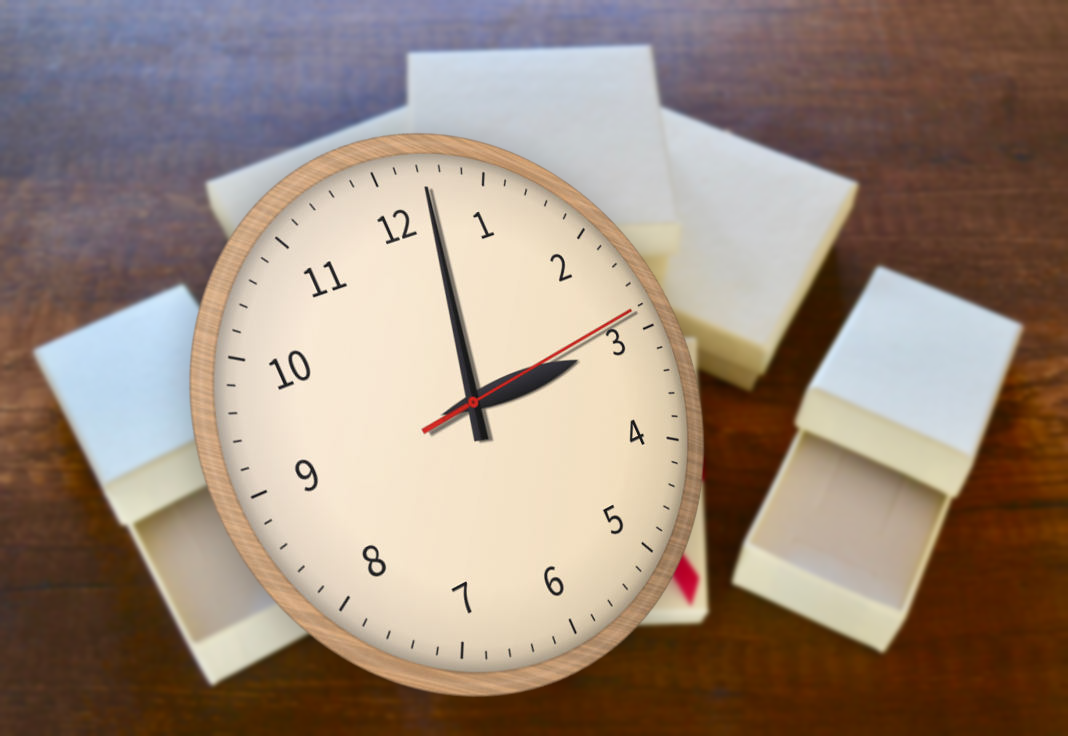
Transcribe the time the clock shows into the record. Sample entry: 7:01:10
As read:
3:02:14
